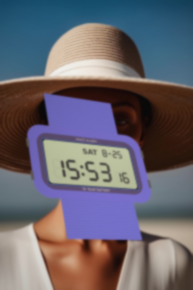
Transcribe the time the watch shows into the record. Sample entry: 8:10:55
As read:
15:53:16
